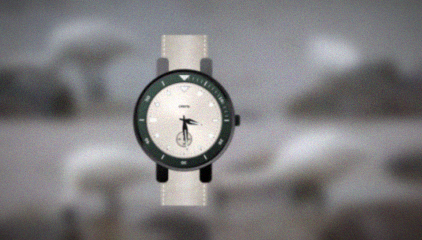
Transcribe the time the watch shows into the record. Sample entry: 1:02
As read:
3:29
